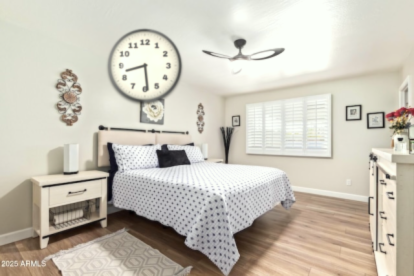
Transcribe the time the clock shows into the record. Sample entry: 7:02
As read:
8:29
